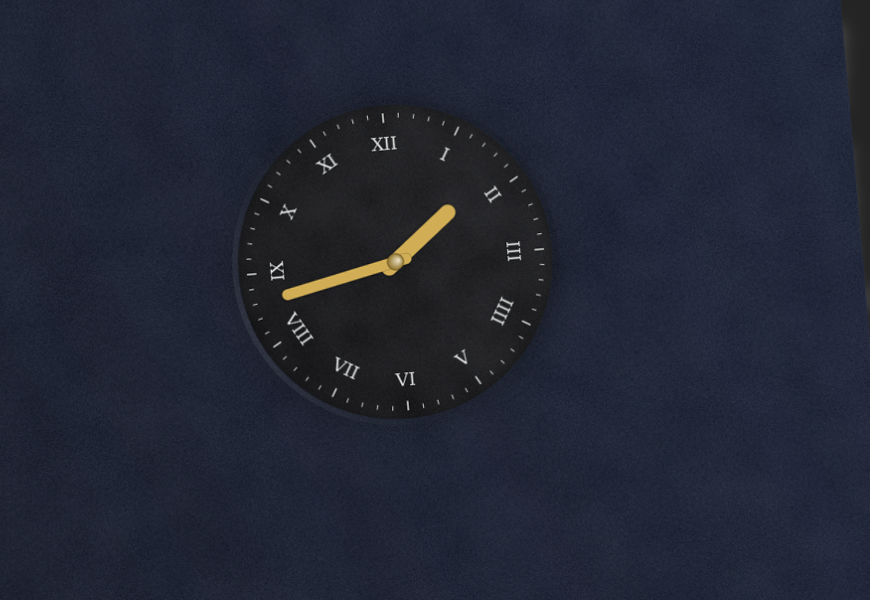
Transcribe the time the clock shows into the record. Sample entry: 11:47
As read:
1:43
